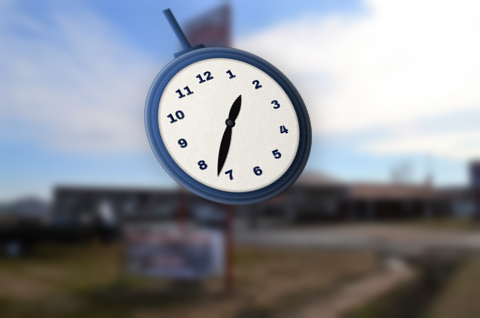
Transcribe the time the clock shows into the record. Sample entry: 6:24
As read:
1:37
